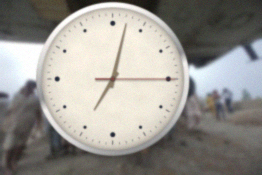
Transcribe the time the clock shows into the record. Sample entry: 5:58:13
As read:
7:02:15
